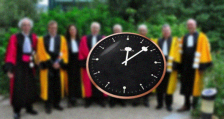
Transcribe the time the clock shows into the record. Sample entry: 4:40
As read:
12:08
